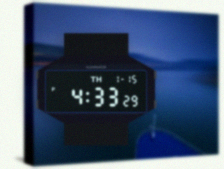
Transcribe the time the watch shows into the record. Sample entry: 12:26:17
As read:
4:33:29
